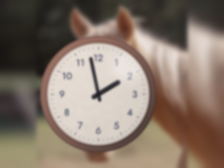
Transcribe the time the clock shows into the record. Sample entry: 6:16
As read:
1:58
